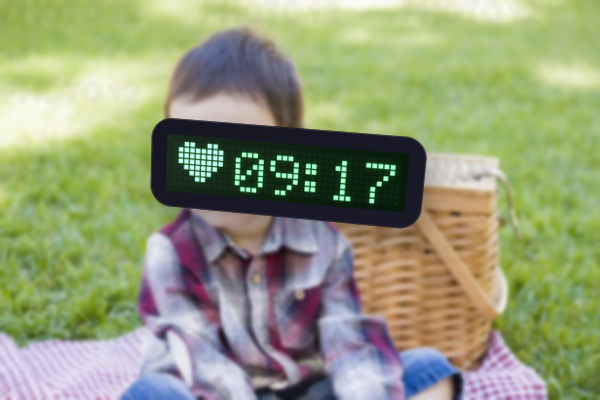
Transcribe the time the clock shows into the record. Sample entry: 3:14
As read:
9:17
